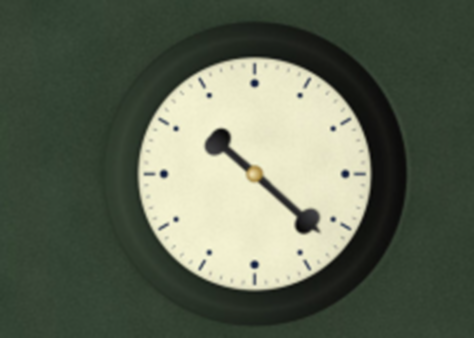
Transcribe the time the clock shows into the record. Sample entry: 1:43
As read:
10:22
